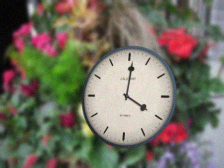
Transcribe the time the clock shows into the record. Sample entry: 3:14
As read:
4:01
